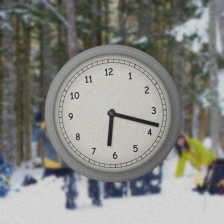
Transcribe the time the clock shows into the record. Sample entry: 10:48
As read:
6:18
